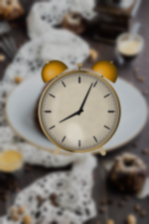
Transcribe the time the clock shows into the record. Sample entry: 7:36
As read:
8:04
